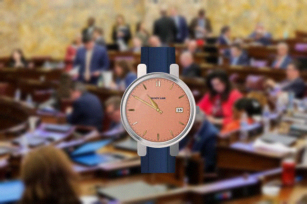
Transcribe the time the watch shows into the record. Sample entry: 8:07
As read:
10:50
